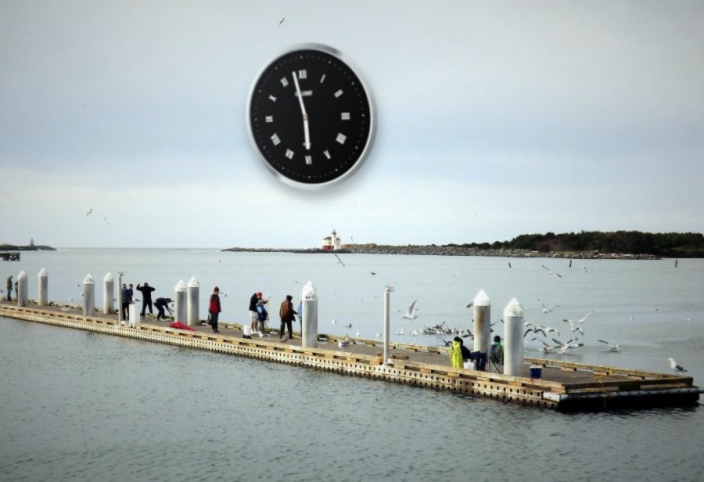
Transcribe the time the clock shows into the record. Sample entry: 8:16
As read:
5:58
